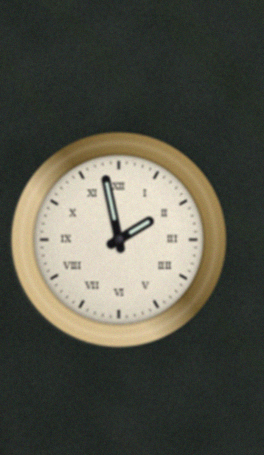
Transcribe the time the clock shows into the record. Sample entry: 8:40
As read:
1:58
